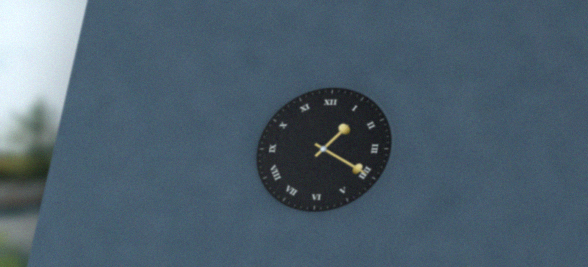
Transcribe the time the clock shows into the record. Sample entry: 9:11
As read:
1:20
